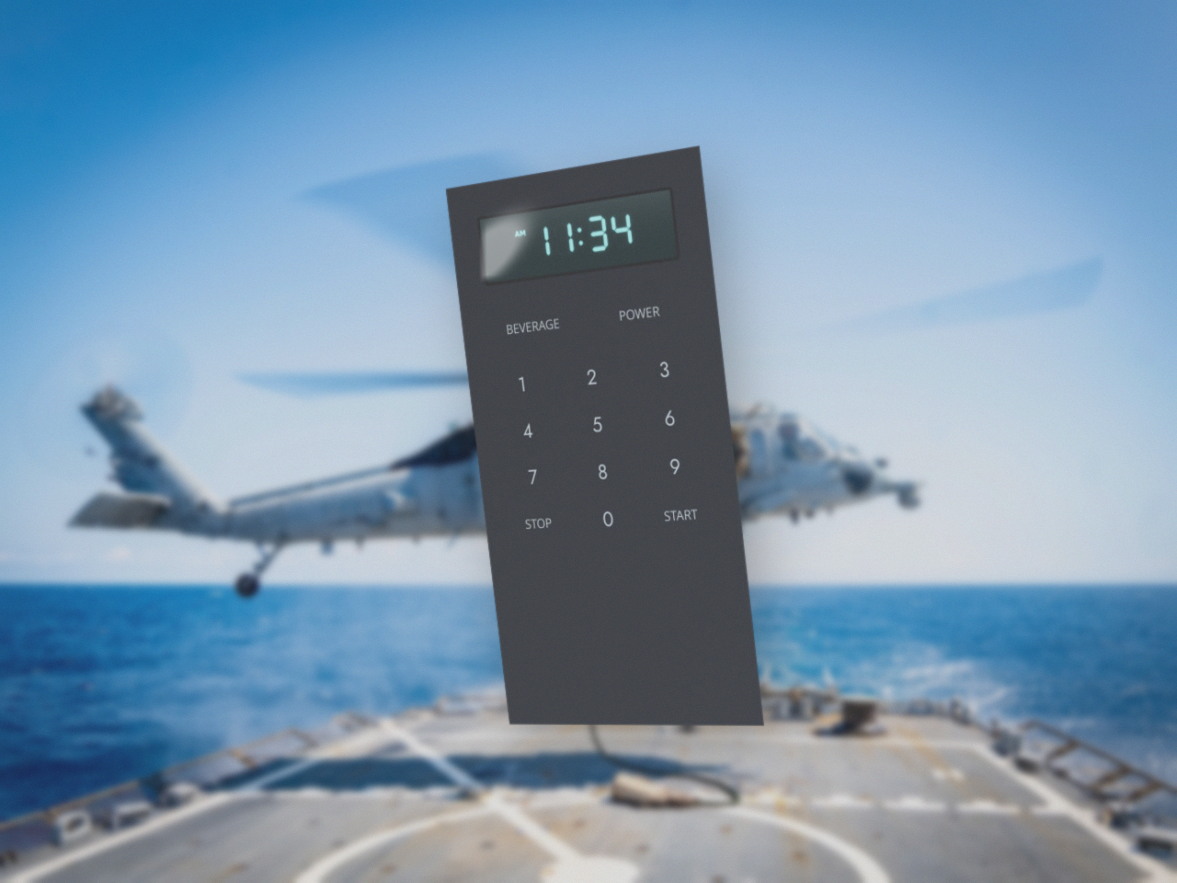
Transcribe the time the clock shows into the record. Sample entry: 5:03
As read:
11:34
